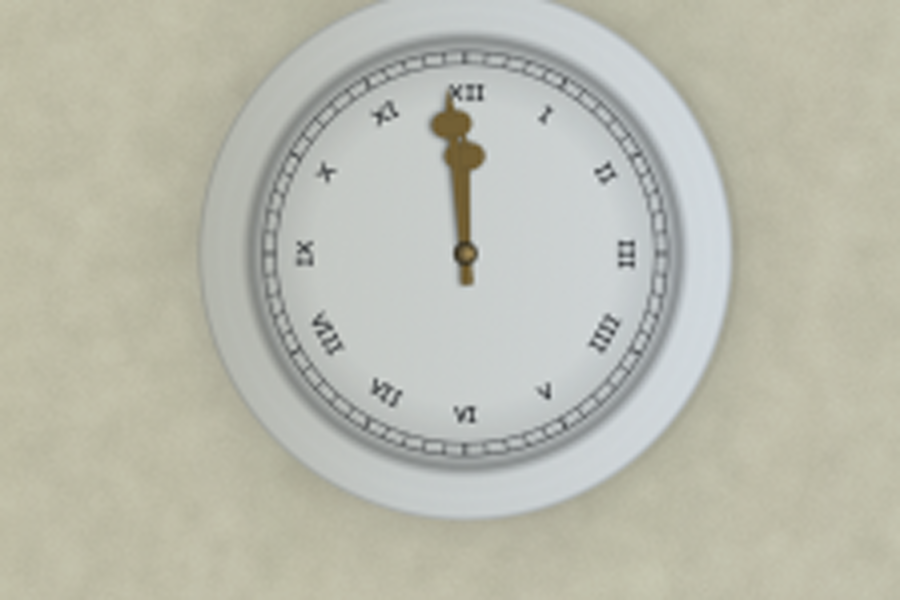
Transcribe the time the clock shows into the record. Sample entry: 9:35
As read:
11:59
